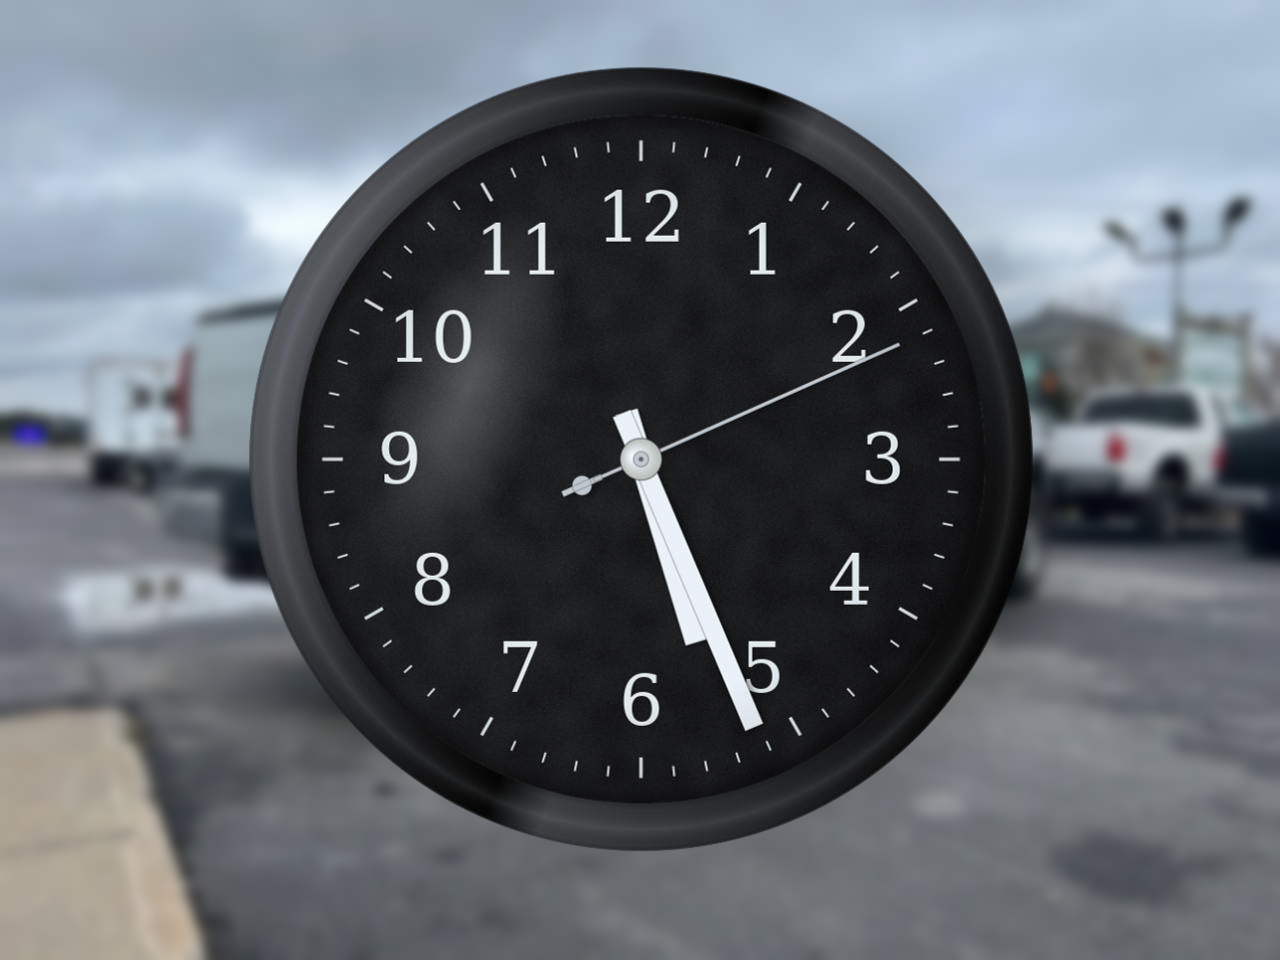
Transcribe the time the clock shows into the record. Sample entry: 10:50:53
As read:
5:26:11
